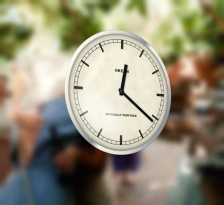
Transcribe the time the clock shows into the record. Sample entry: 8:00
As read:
12:21
